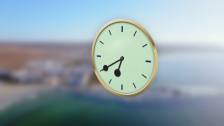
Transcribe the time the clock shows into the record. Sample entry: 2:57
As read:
6:40
